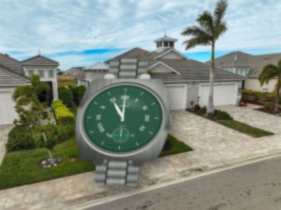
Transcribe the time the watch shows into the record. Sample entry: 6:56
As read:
11:00
